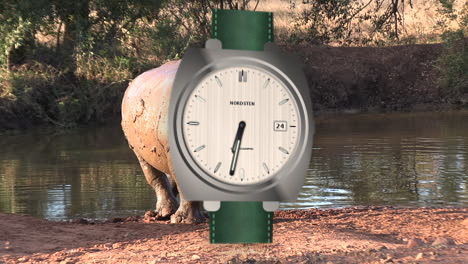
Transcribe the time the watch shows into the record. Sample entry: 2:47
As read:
6:32
